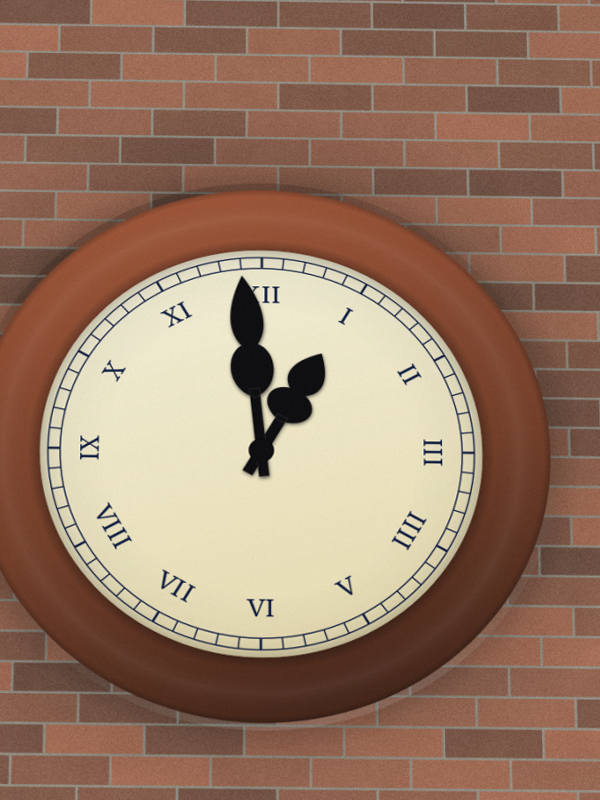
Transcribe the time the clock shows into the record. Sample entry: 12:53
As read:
12:59
